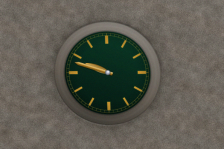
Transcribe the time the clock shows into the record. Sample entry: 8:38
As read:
9:48
